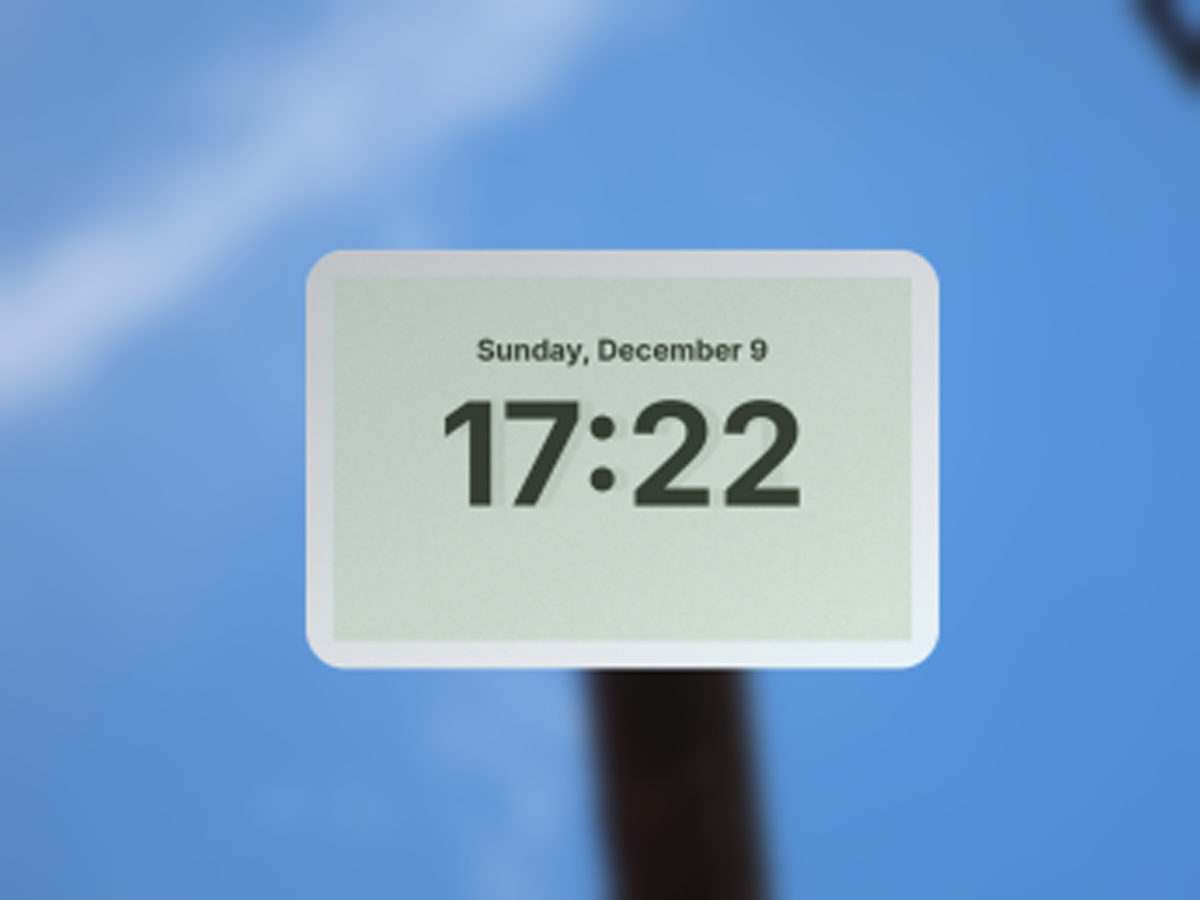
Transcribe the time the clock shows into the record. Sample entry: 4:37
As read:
17:22
